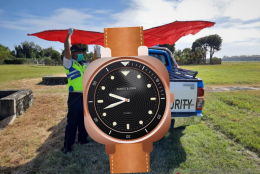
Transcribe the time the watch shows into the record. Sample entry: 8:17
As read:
9:42
